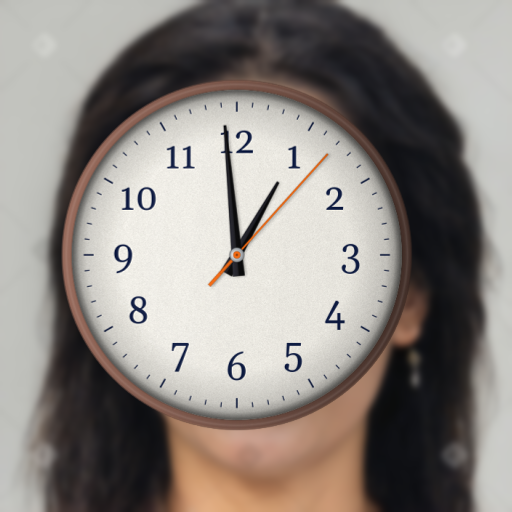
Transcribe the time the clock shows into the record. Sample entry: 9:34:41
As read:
12:59:07
